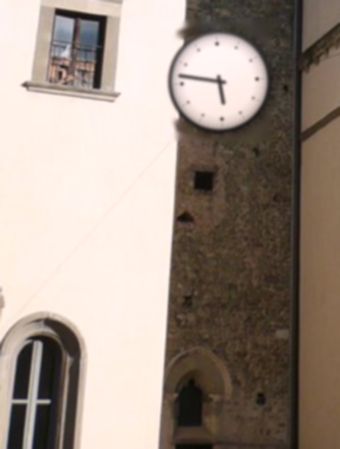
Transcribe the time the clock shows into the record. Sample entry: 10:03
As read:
5:47
